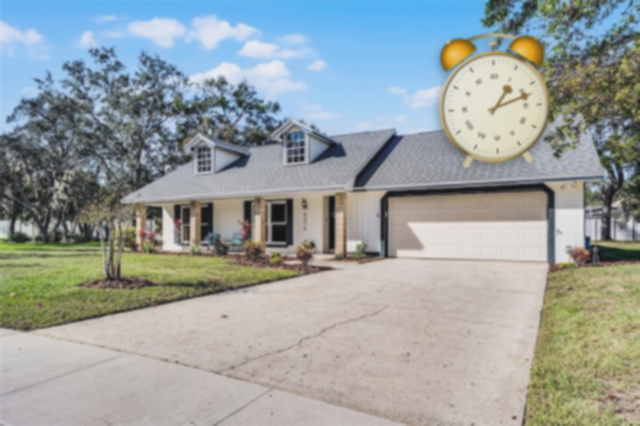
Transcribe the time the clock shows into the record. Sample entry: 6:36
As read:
1:12
